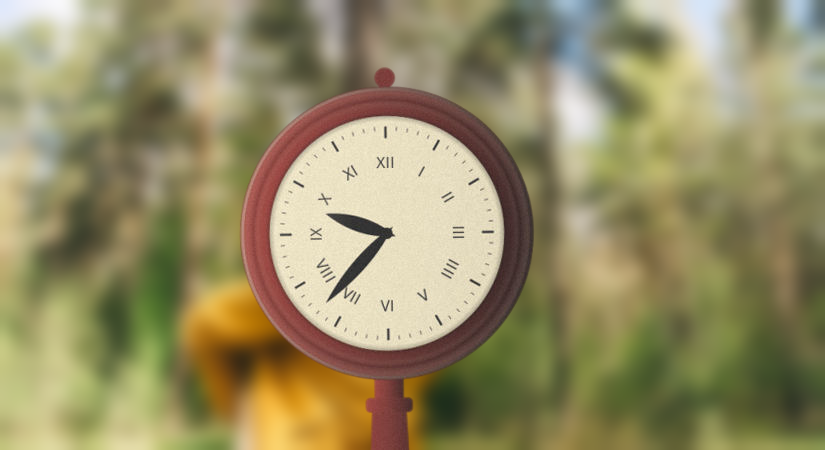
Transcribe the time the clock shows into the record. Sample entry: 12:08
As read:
9:37
